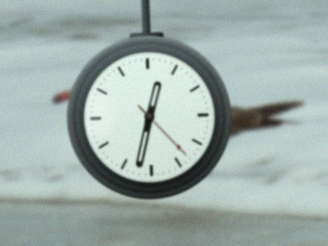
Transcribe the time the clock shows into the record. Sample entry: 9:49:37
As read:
12:32:23
